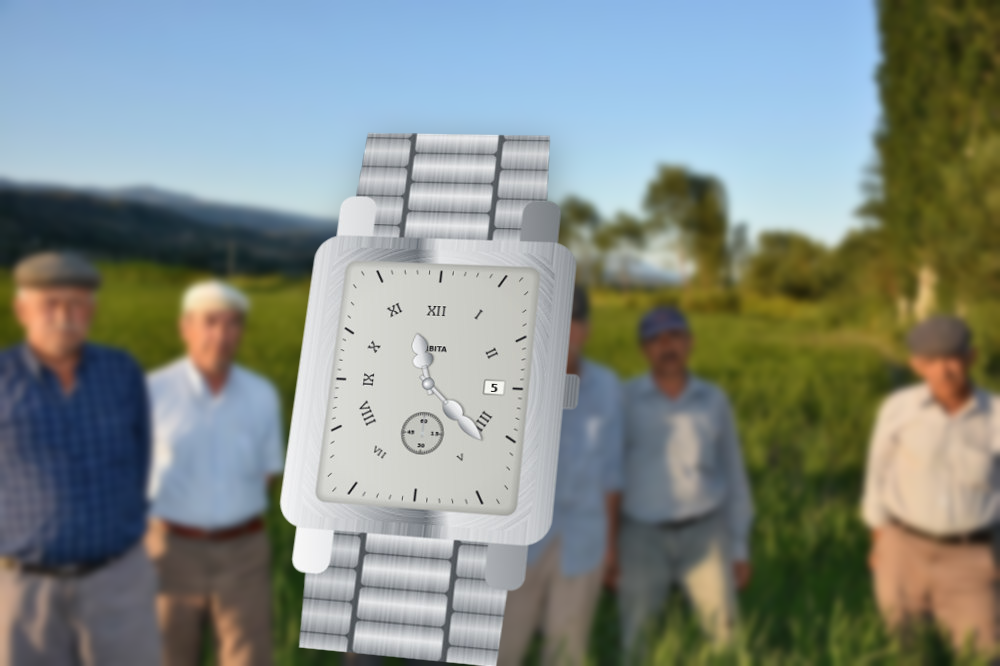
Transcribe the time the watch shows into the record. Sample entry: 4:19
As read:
11:22
